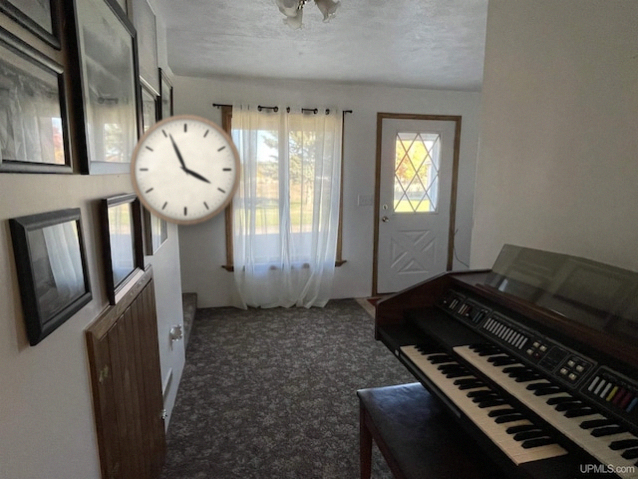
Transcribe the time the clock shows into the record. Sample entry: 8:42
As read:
3:56
